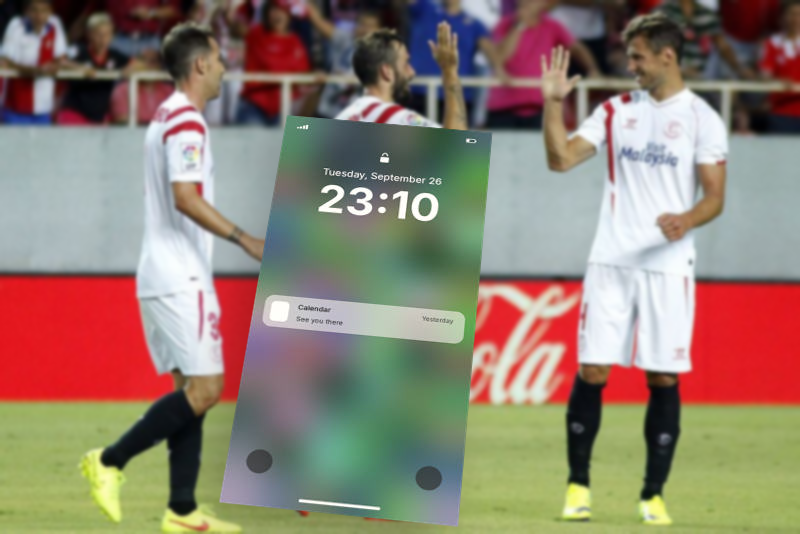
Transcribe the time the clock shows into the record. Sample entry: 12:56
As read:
23:10
